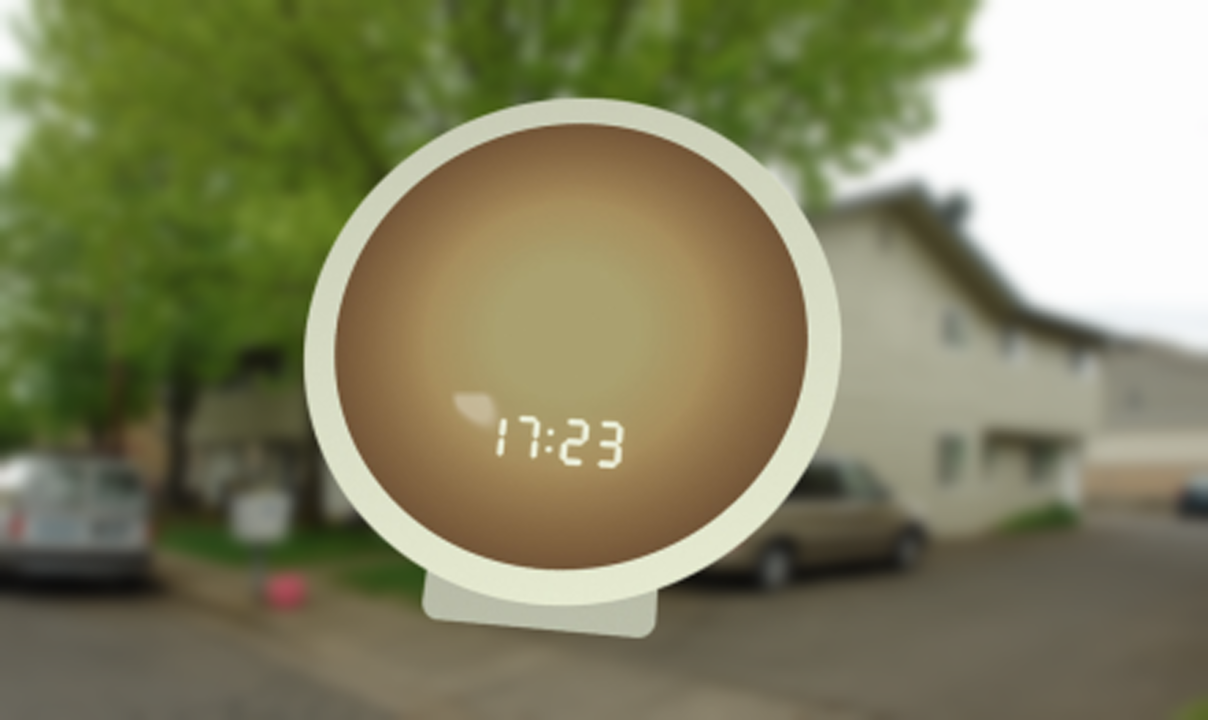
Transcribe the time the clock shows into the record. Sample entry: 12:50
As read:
17:23
